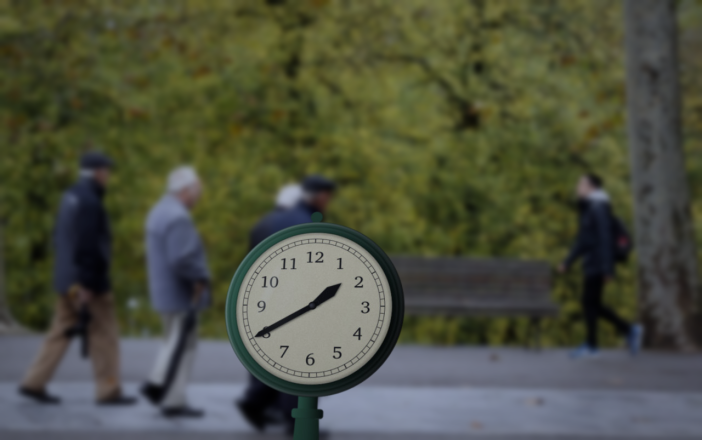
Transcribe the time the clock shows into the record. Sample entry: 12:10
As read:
1:40
